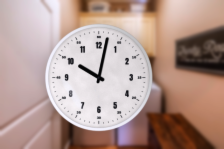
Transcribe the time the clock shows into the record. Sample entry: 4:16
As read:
10:02
